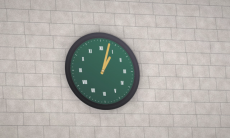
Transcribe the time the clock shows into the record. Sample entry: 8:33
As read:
1:03
